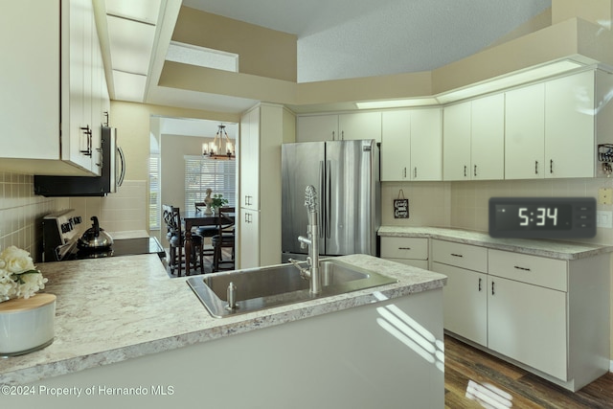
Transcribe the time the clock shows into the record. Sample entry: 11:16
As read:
5:34
